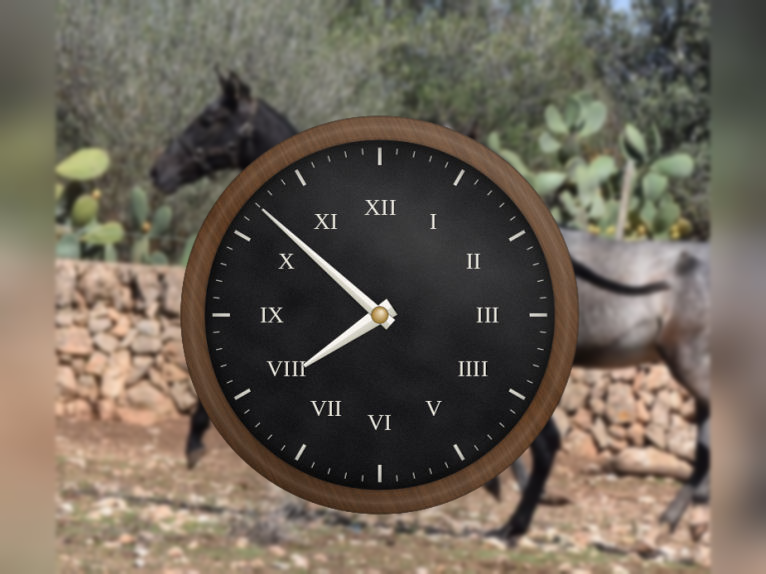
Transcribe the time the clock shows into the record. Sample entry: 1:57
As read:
7:52
